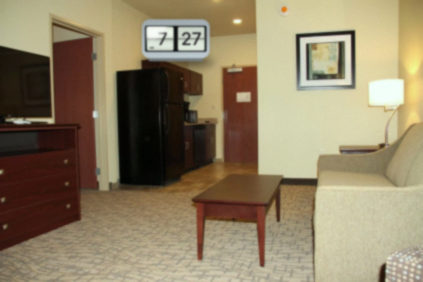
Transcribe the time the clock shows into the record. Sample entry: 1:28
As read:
7:27
